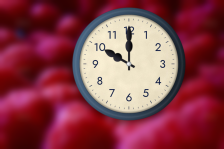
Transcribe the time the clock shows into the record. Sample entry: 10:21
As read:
10:00
